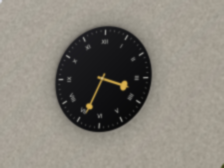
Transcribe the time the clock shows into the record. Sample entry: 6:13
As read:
3:34
